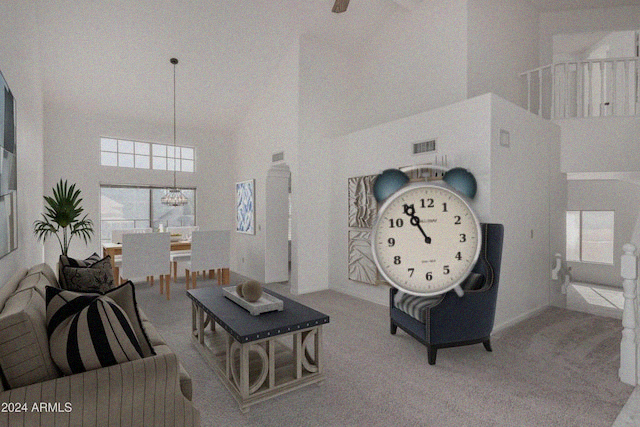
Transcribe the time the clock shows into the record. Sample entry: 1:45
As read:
10:55
